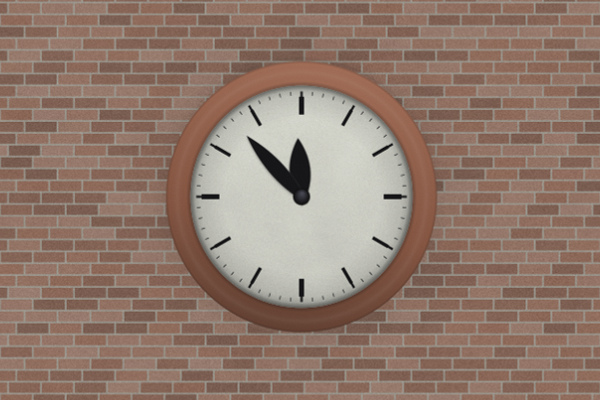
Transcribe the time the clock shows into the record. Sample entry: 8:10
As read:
11:53
